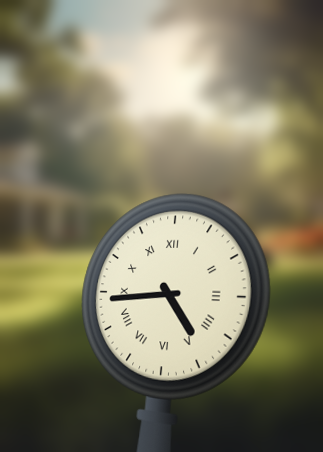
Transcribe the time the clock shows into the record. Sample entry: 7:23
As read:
4:44
